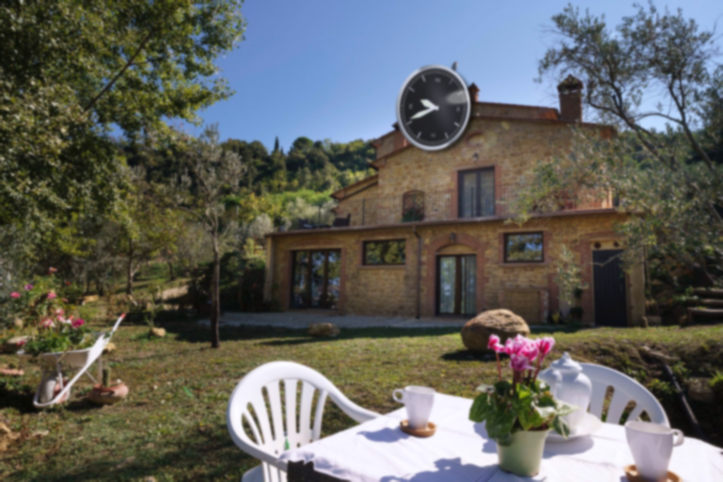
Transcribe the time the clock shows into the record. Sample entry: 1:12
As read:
9:41
